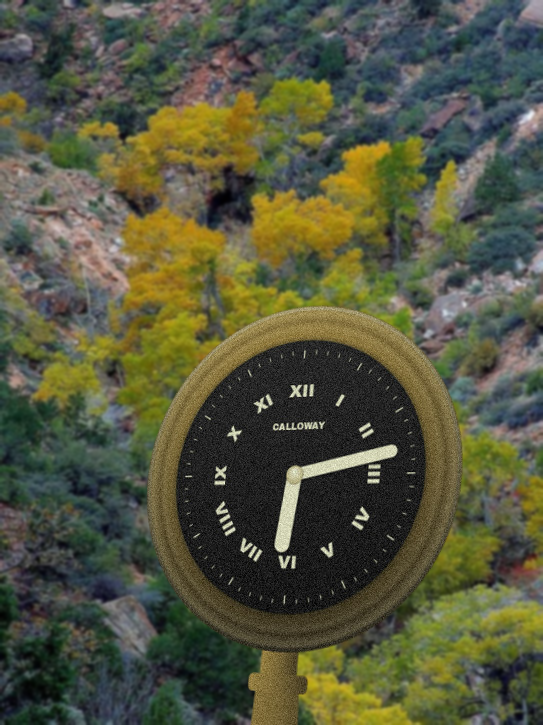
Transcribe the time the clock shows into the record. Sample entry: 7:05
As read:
6:13
